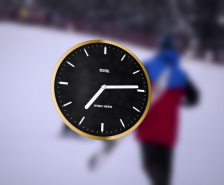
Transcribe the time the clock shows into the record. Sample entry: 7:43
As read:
7:14
